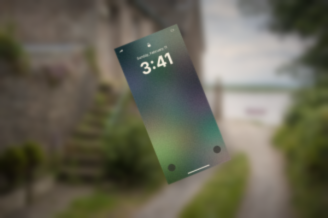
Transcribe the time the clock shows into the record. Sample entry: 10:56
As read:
3:41
